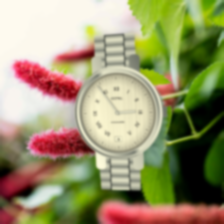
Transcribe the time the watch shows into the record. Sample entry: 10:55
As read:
2:54
